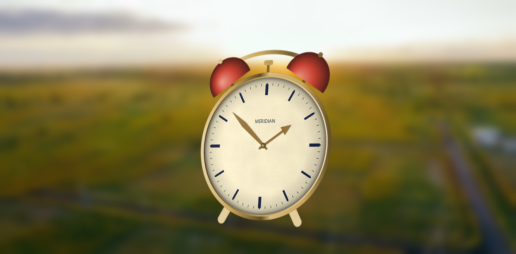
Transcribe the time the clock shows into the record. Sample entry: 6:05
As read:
1:52
